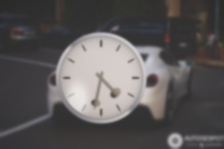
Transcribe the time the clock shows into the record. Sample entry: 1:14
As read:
4:32
